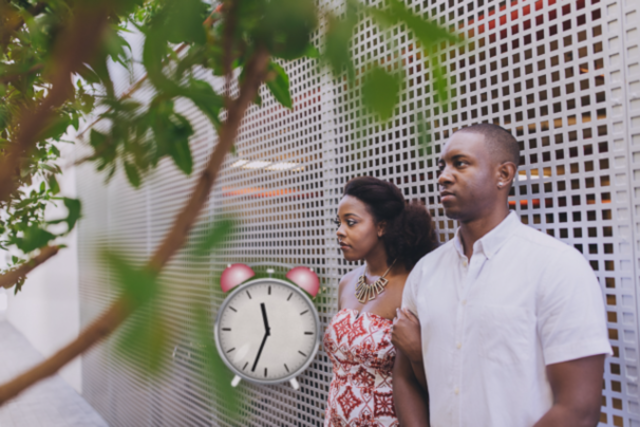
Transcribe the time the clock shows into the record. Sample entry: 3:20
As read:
11:33
